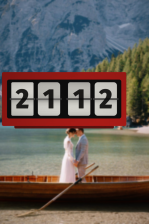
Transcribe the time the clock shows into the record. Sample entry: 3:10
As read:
21:12
